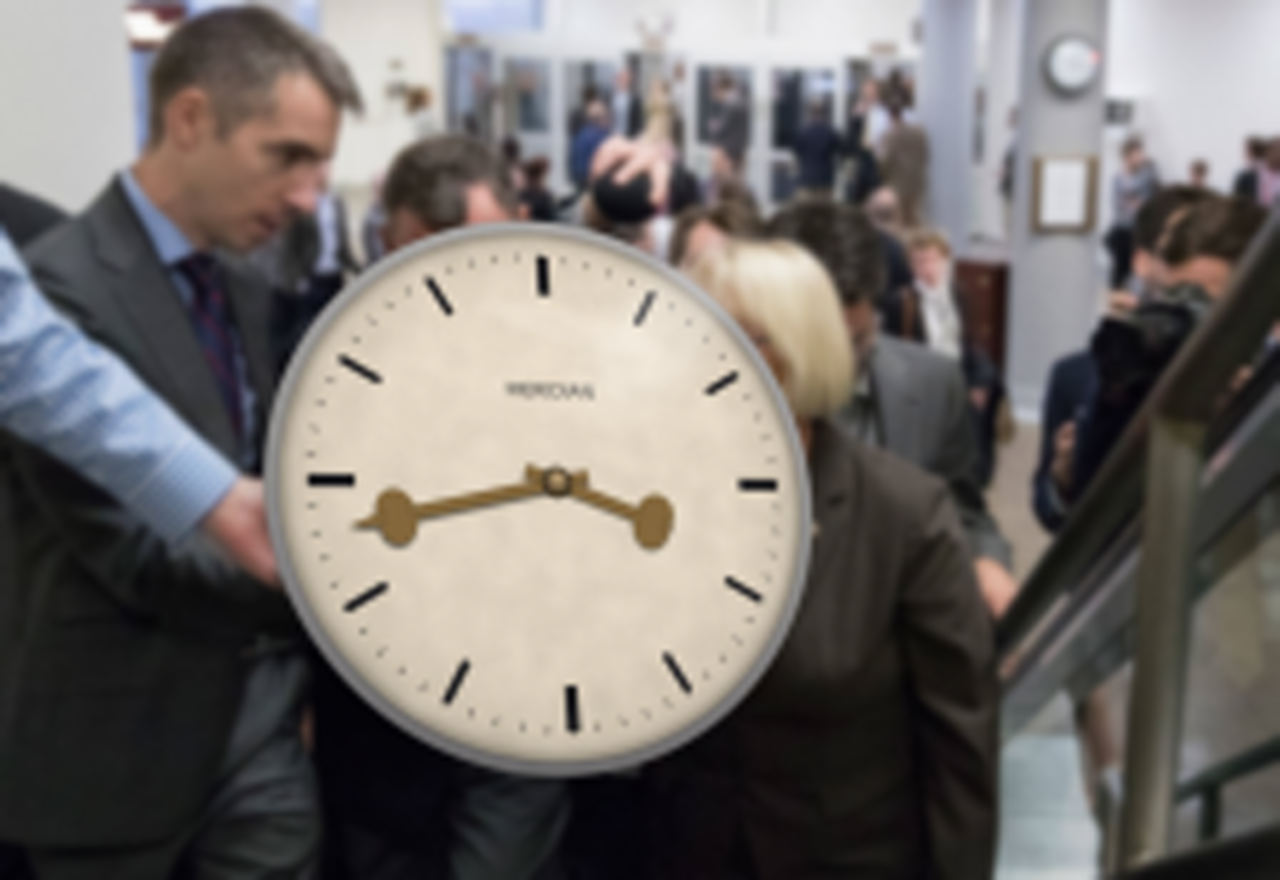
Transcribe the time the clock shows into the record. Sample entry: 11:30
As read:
3:43
